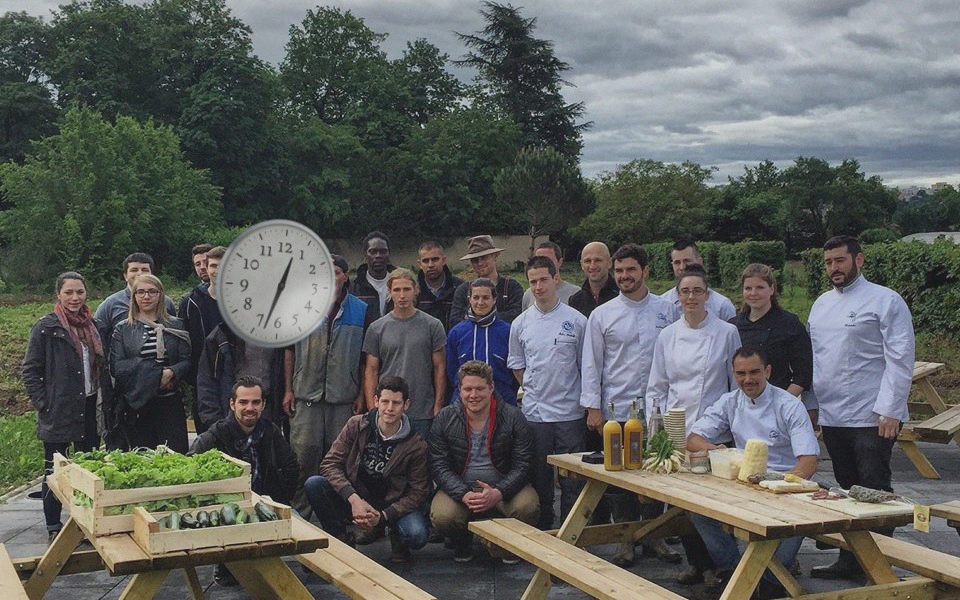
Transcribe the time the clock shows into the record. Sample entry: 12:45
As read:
12:33
